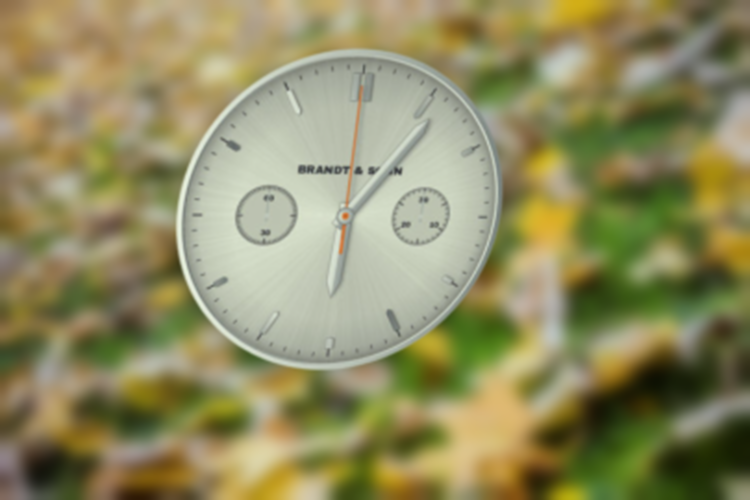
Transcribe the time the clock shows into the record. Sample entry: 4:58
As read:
6:06
